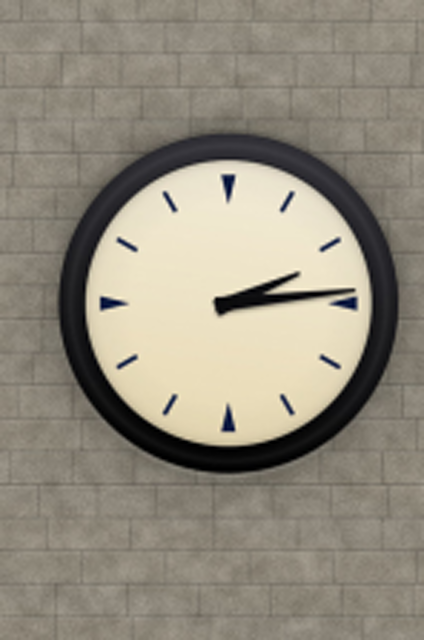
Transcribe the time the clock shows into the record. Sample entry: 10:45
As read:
2:14
